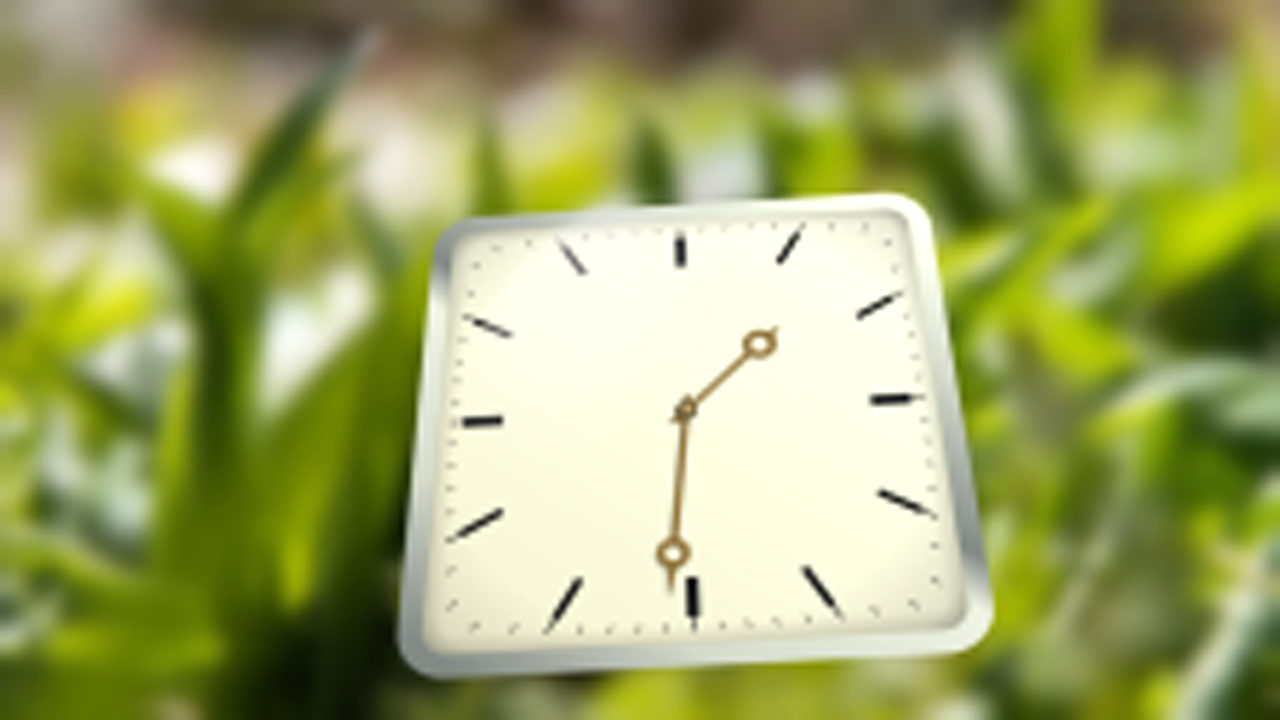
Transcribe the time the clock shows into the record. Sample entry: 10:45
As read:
1:31
